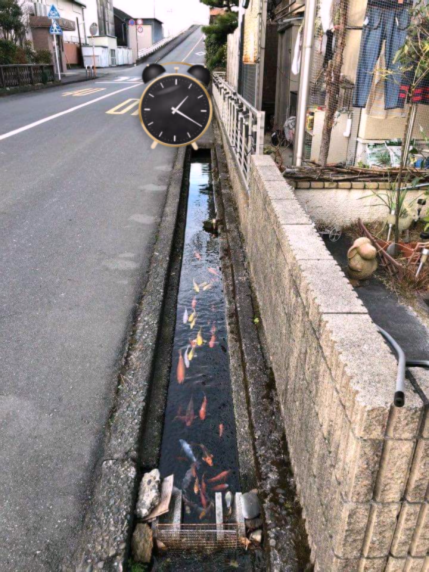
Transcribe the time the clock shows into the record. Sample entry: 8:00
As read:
1:20
